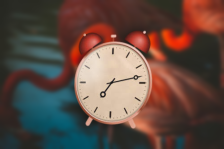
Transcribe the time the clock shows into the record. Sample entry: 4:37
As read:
7:13
